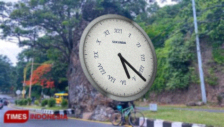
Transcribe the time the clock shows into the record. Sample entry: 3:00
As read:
5:22
